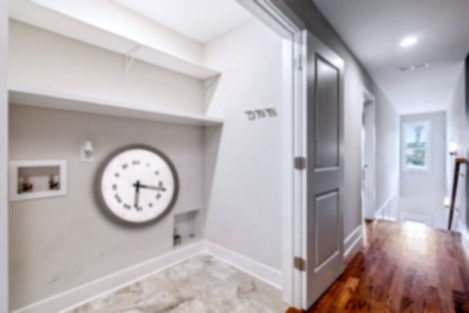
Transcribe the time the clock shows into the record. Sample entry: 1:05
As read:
6:17
